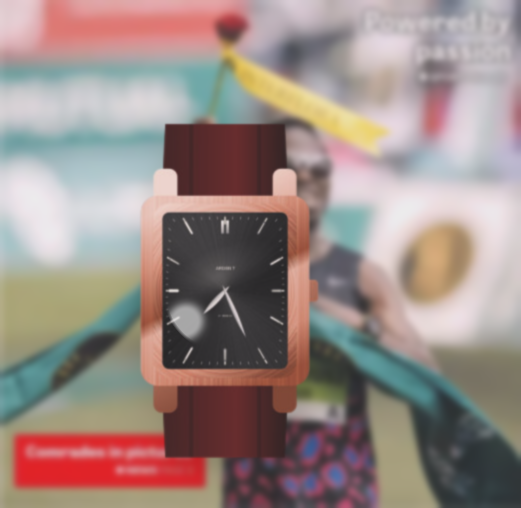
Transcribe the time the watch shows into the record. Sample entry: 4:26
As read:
7:26
